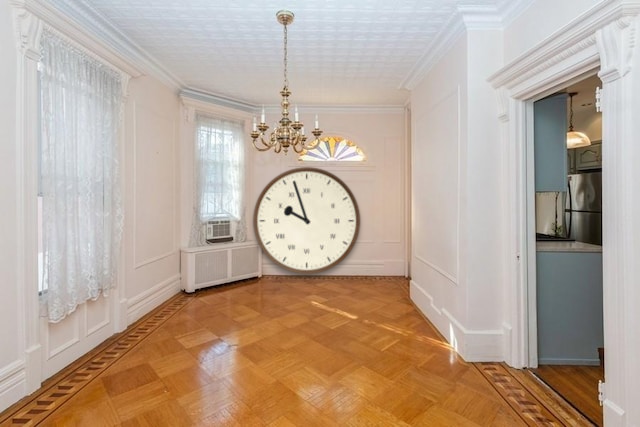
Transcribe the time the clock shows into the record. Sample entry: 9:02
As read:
9:57
